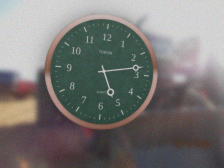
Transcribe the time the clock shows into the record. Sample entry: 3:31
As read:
5:13
